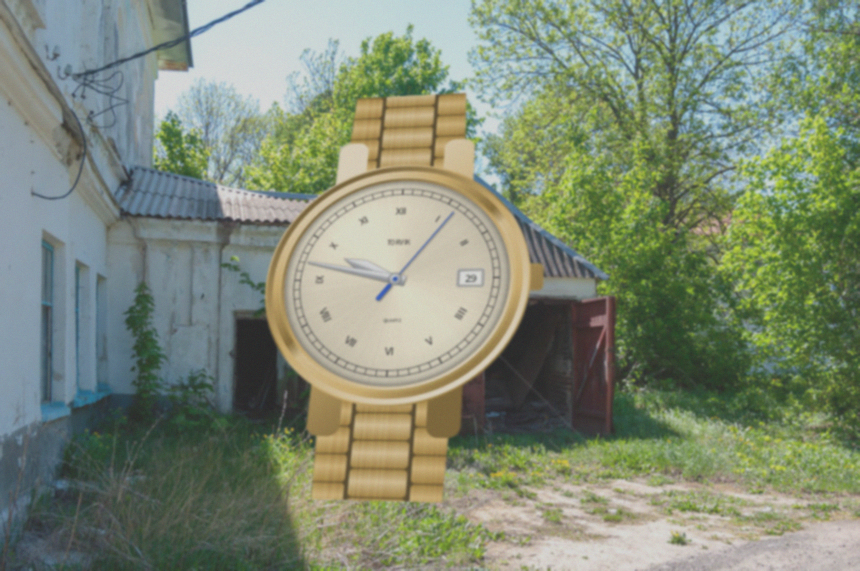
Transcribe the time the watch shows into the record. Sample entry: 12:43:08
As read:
9:47:06
